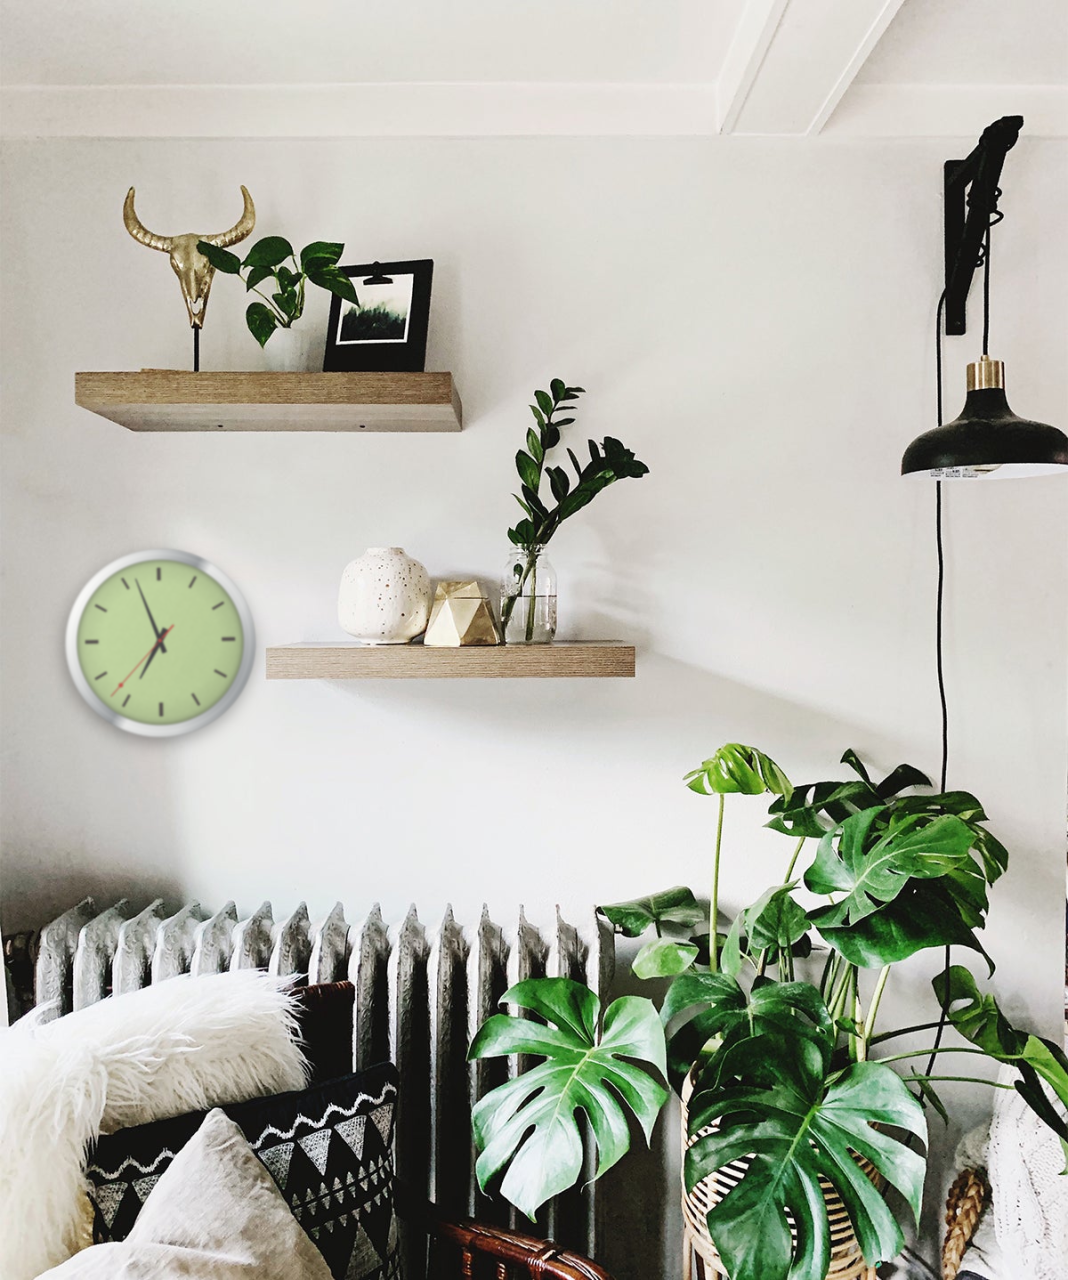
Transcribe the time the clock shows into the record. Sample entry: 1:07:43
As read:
6:56:37
